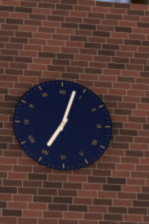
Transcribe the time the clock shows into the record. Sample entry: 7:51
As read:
7:03
